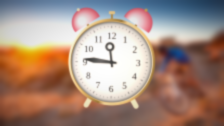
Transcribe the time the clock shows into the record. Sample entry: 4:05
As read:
11:46
